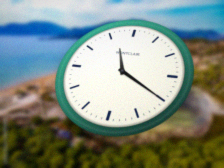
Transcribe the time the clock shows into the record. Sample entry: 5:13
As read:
11:20
